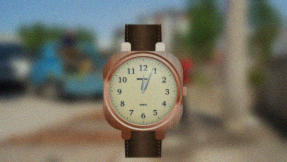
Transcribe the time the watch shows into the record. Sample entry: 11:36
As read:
12:04
